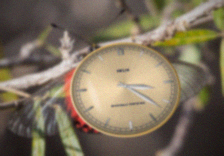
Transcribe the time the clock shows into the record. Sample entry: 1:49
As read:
3:22
